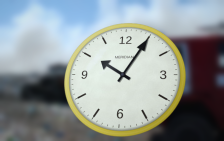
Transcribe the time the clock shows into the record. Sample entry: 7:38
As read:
10:05
